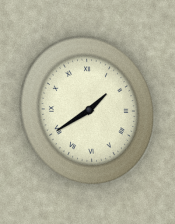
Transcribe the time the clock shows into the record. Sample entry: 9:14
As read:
1:40
